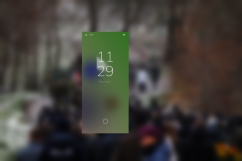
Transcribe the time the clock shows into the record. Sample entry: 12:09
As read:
11:29
